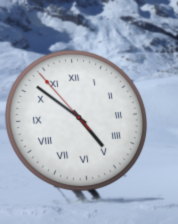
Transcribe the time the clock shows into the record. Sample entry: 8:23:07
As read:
4:51:54
